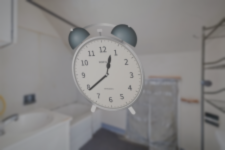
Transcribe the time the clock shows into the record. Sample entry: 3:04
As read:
12:39
